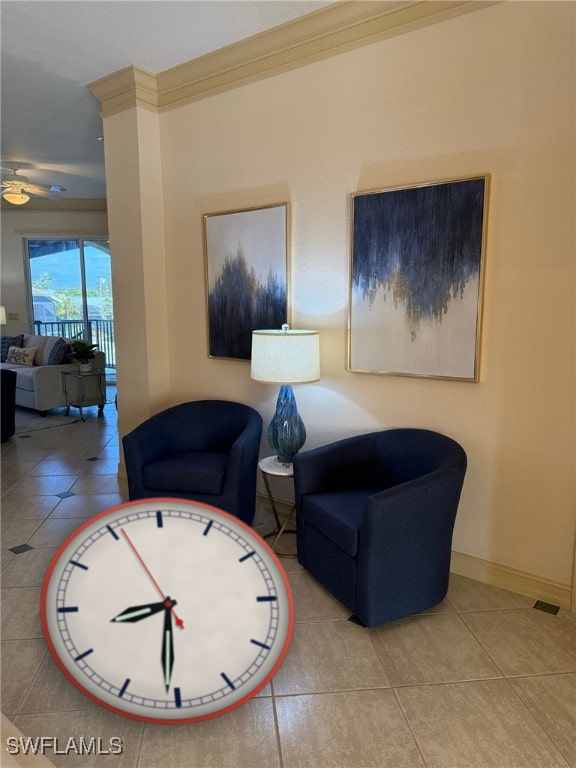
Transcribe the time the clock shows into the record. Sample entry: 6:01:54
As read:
8:30:56
